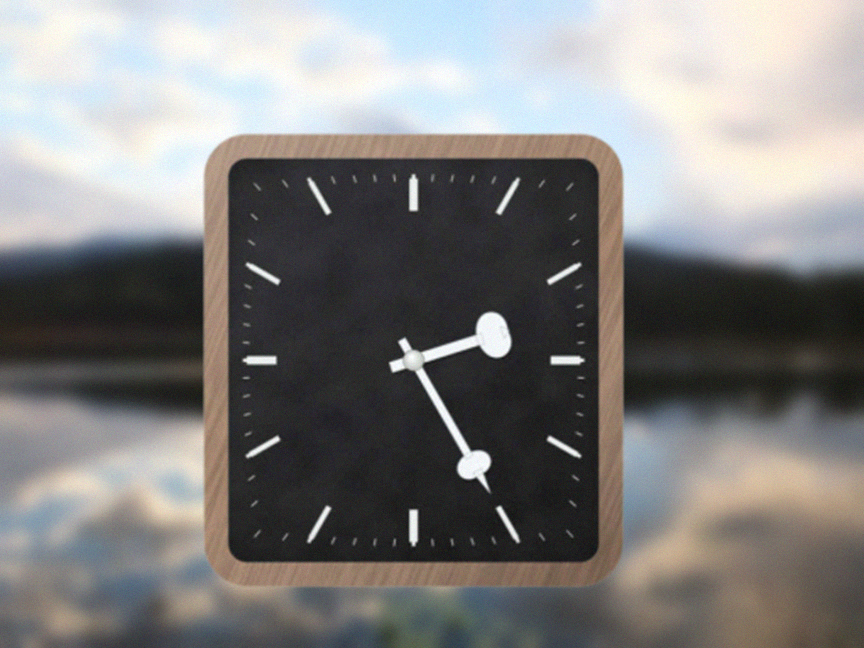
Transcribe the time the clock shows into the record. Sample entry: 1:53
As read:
2:25
